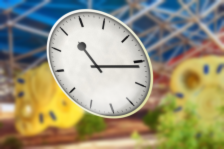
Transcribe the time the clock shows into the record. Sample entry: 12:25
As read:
11:16
